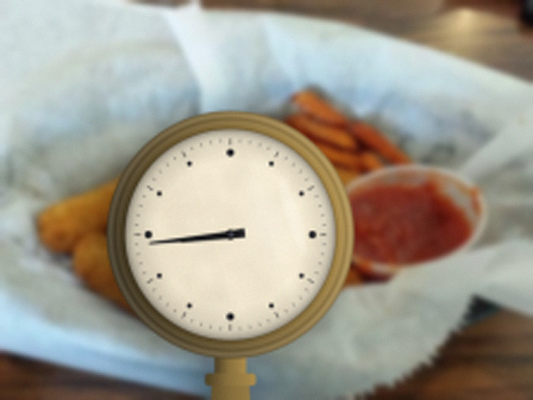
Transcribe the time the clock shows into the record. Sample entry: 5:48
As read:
8:44
